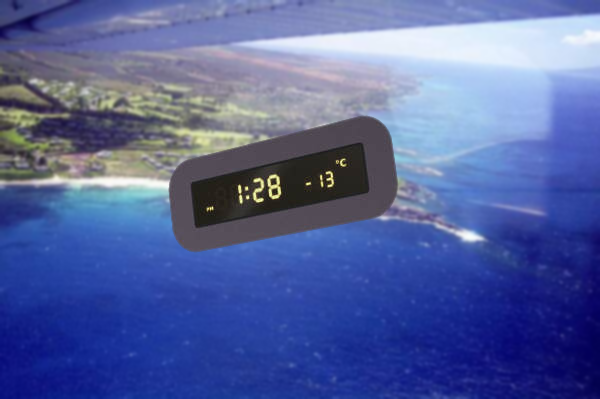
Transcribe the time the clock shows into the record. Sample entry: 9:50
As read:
1:28
